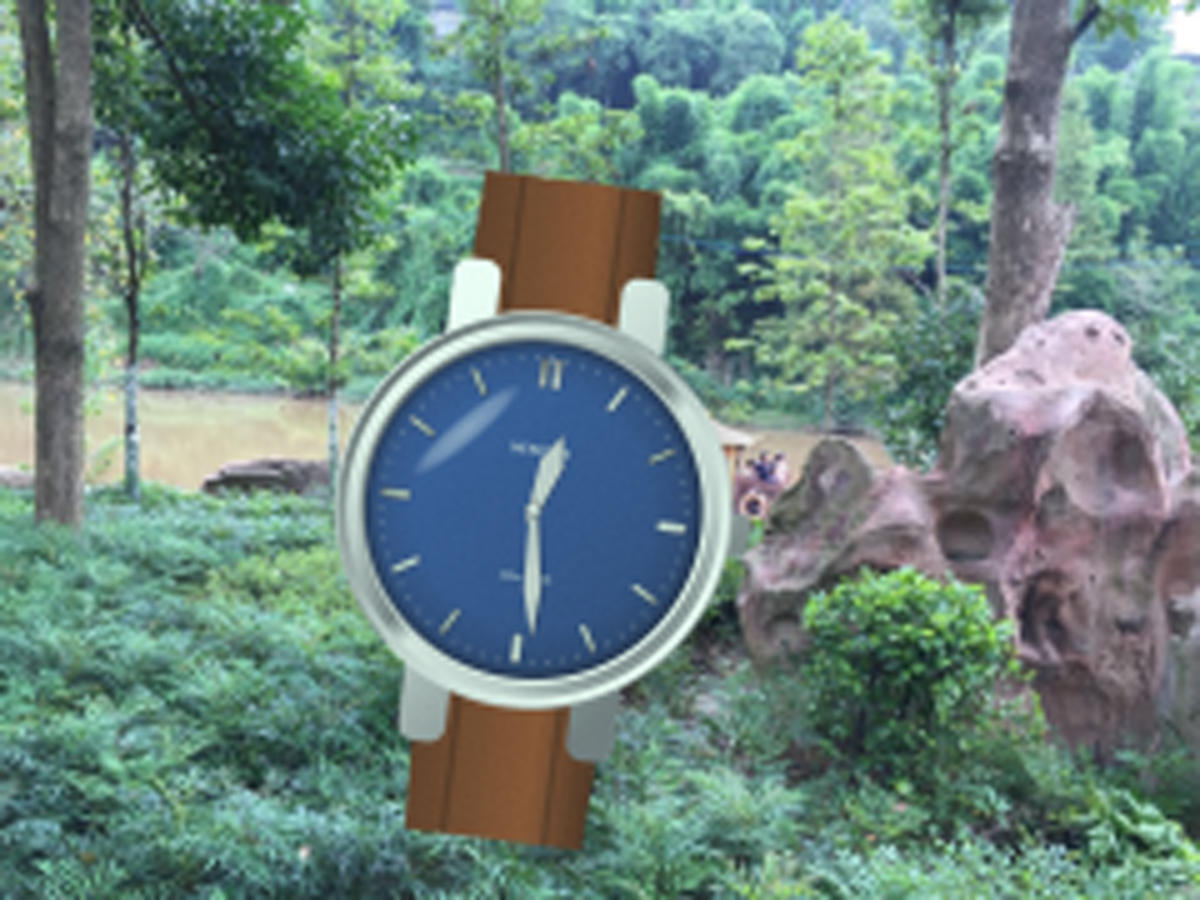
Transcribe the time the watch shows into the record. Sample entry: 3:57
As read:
12:29
